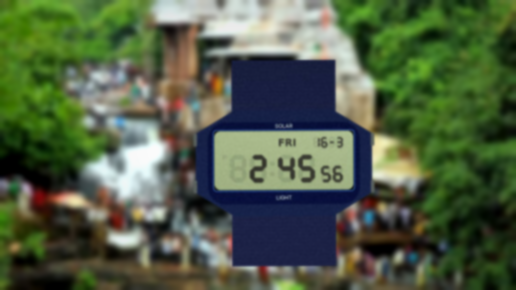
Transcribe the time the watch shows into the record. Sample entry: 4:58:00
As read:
2:45:56
